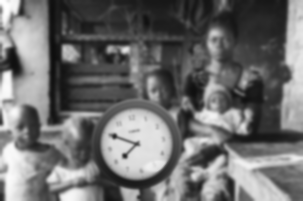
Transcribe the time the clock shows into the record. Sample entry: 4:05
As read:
7:50
